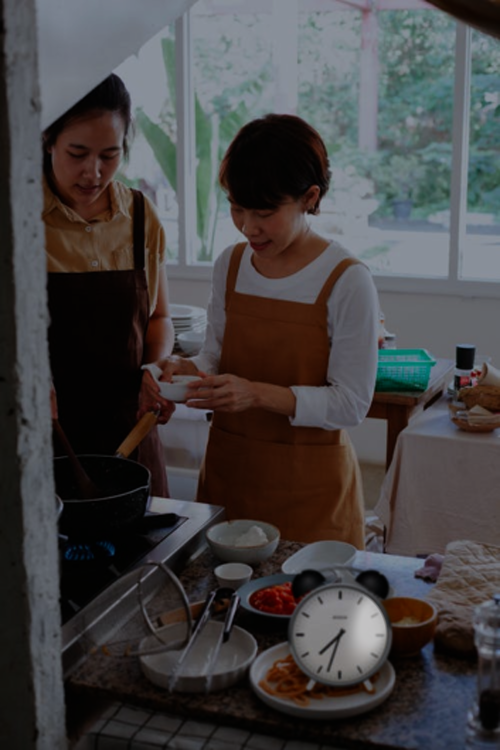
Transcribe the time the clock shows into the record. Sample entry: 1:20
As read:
7:33
